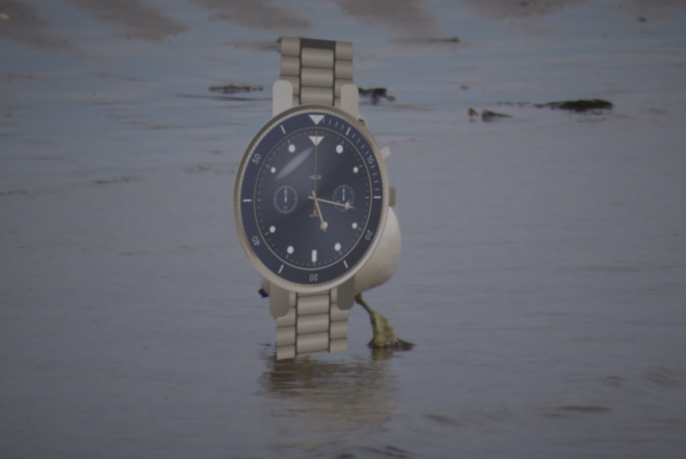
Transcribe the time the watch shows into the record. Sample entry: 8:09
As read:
5:17
